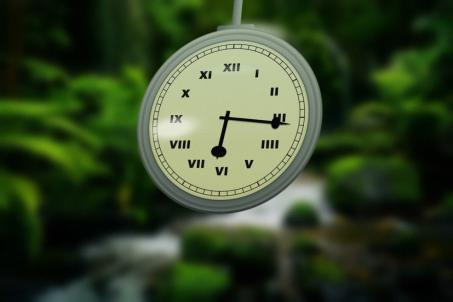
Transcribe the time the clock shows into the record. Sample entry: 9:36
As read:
6:16
